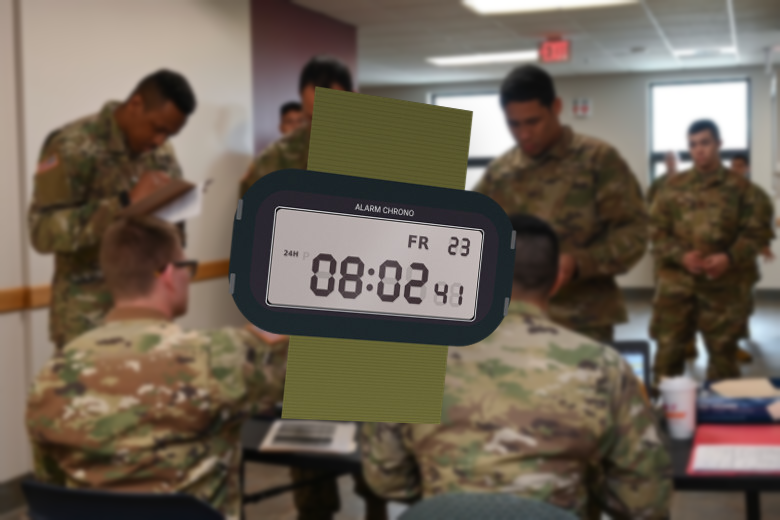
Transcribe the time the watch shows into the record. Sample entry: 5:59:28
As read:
8:02:41
